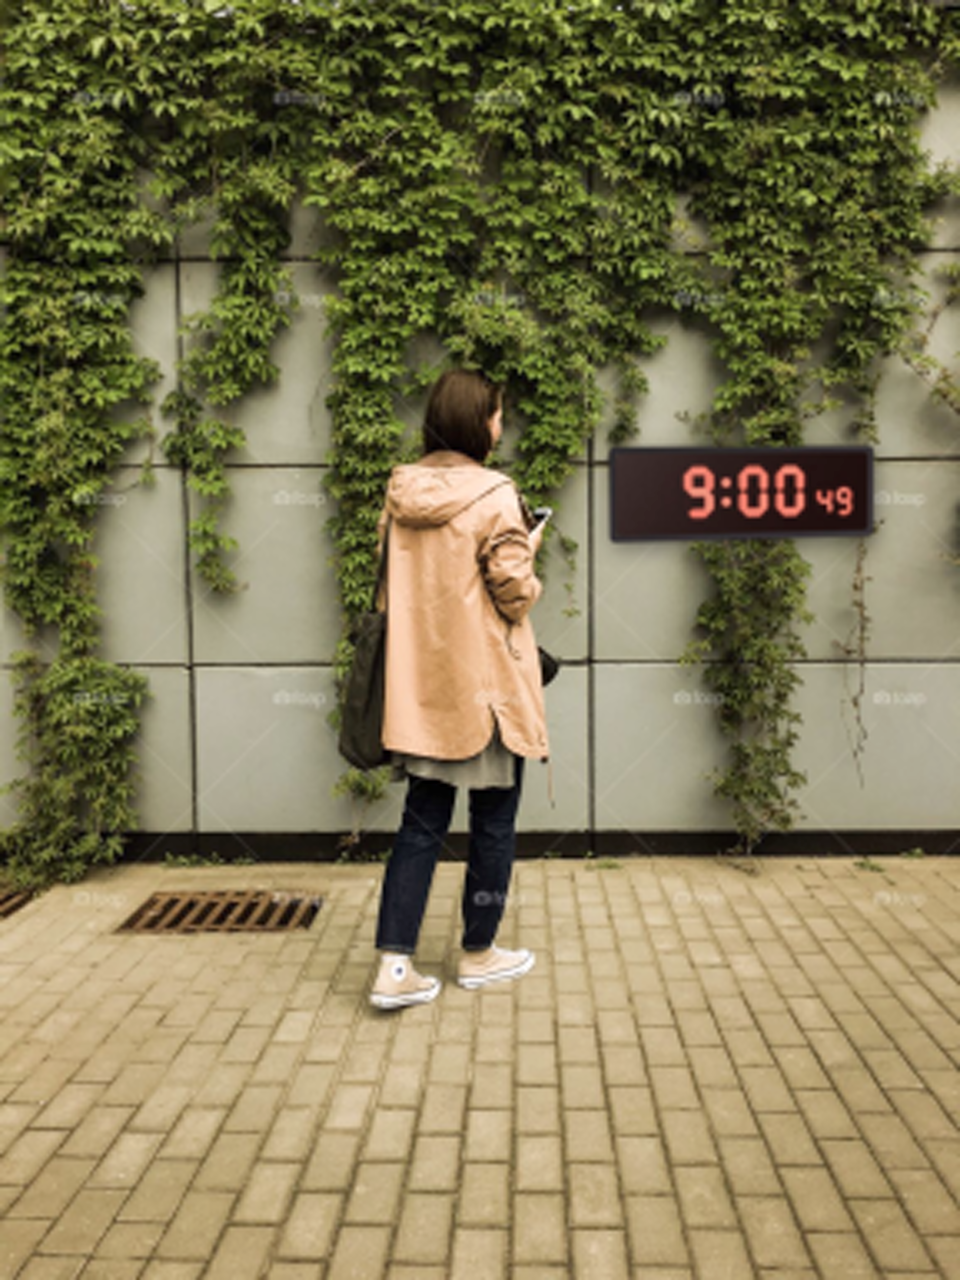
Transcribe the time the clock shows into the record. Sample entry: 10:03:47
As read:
9:00:49
